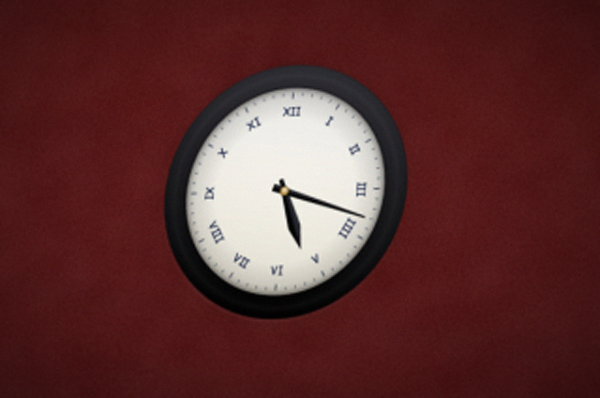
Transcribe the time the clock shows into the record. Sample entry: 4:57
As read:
5:18
